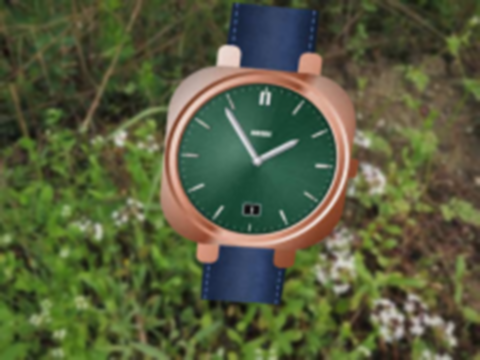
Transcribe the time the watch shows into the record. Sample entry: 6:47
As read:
1:54
